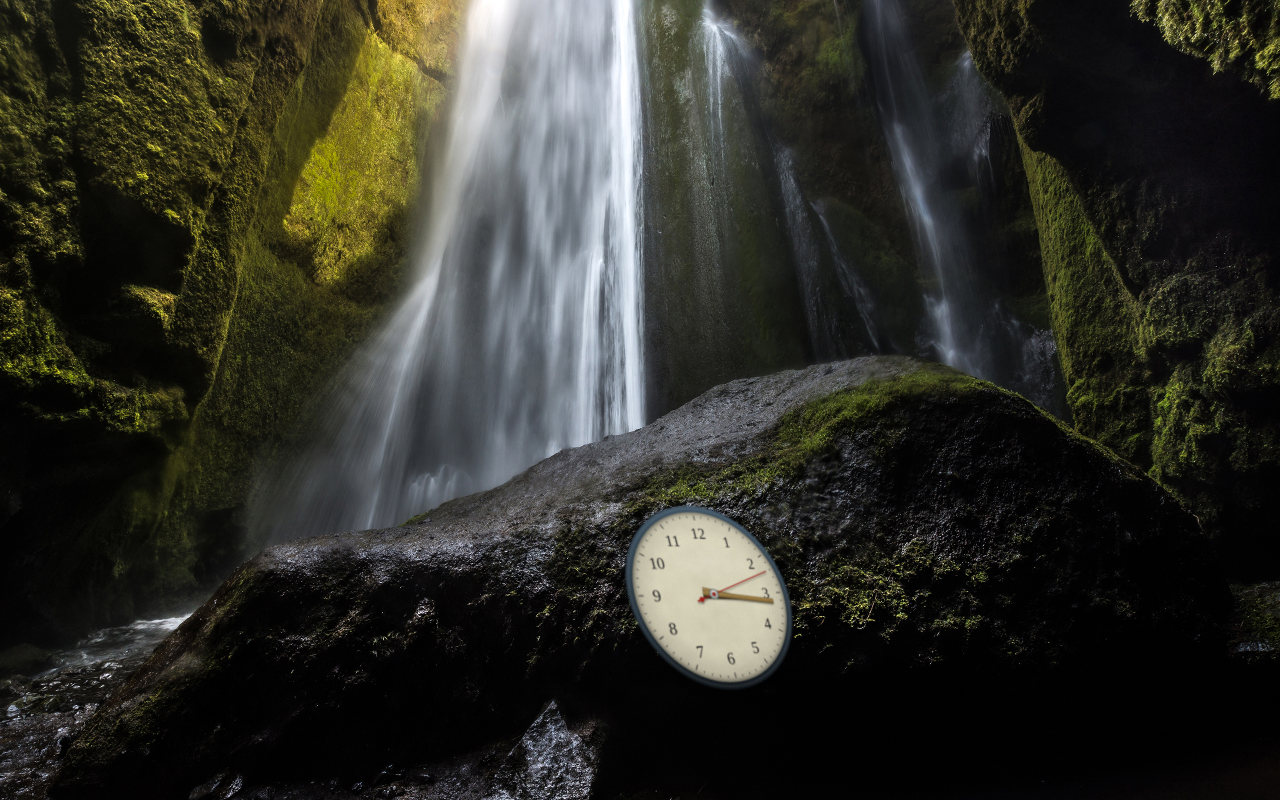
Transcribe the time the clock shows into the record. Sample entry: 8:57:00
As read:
3:16:12
